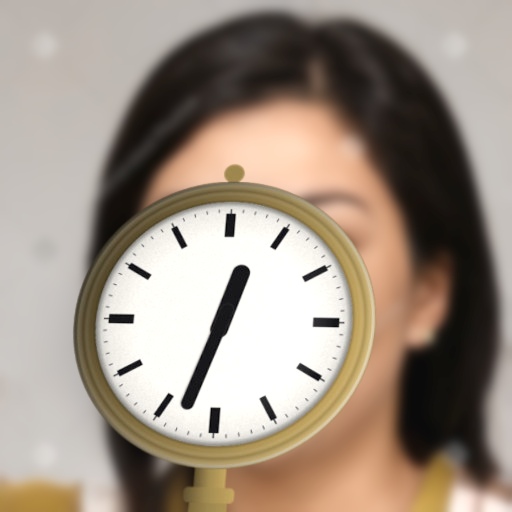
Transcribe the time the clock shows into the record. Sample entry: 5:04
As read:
12:33
